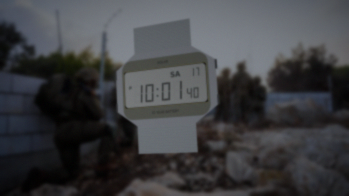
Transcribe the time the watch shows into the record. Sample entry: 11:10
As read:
10:01
